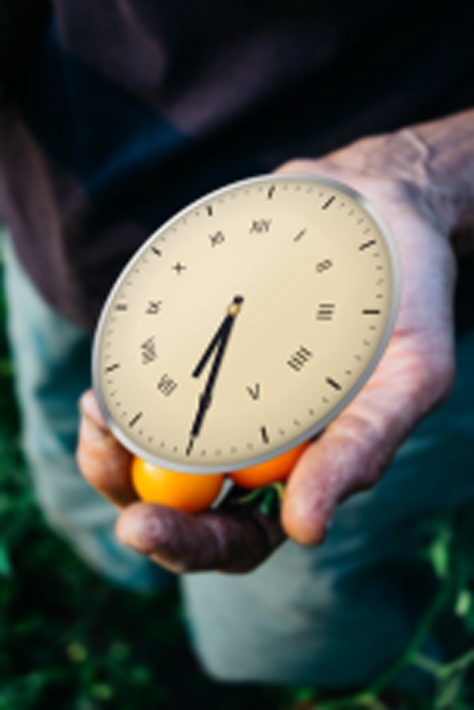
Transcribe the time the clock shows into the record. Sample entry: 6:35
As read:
6:30
